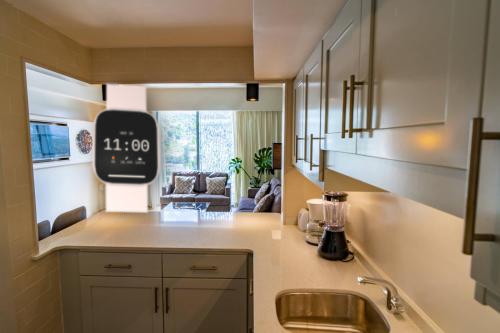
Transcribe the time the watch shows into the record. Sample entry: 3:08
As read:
11:00
